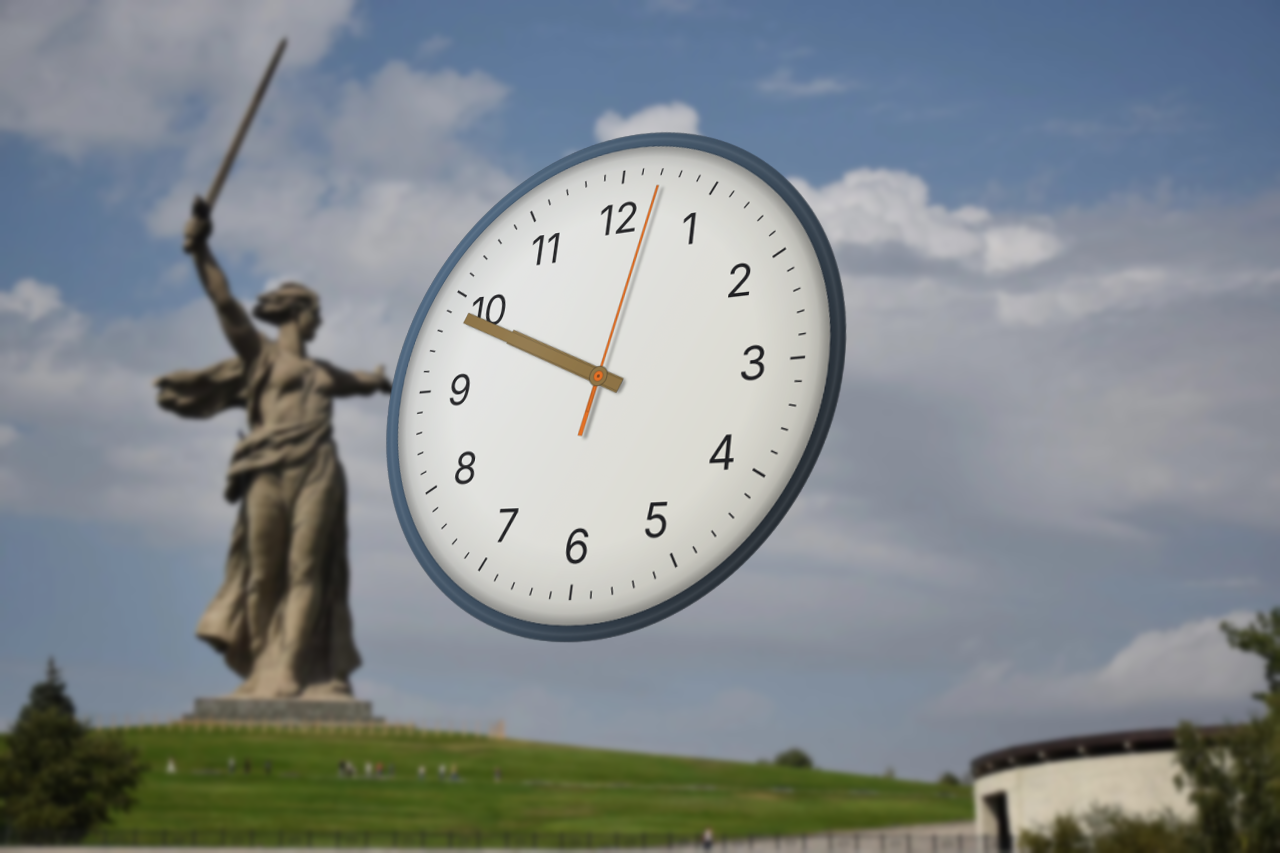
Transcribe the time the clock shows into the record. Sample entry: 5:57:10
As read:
9:49:02
